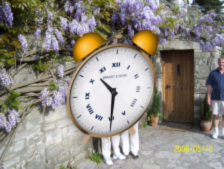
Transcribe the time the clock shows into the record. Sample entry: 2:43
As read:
10:30
